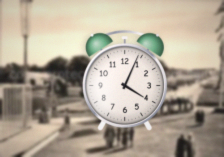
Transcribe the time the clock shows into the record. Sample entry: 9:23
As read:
4:04
